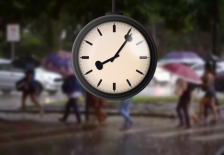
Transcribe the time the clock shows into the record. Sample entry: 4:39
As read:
8:06
